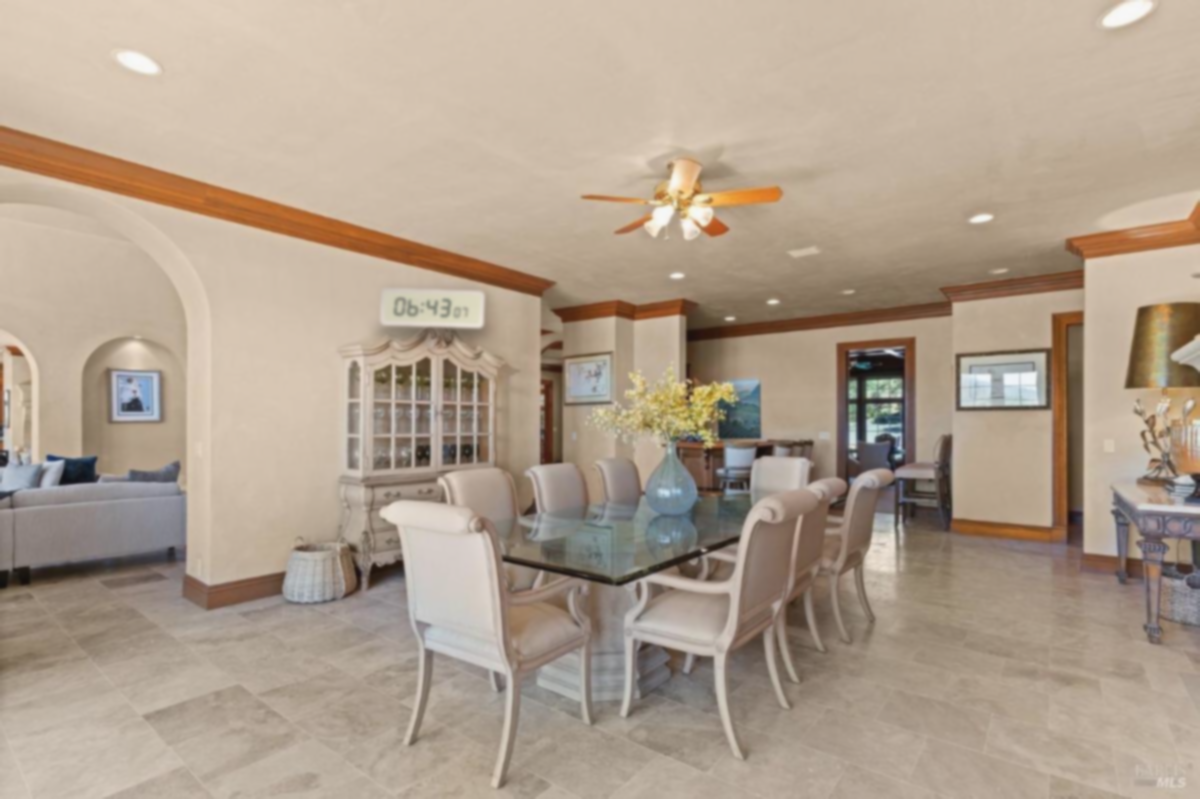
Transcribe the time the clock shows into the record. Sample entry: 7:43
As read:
6:43
